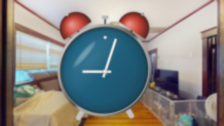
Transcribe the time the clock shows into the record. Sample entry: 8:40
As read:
9:03
